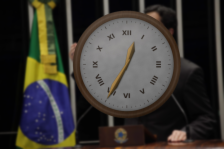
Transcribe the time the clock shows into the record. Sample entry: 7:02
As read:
12:35
